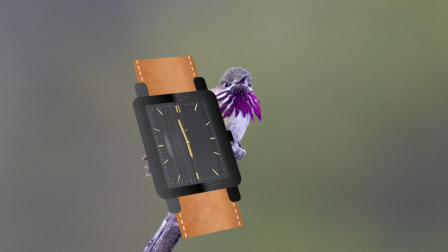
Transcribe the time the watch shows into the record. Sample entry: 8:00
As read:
5:59
